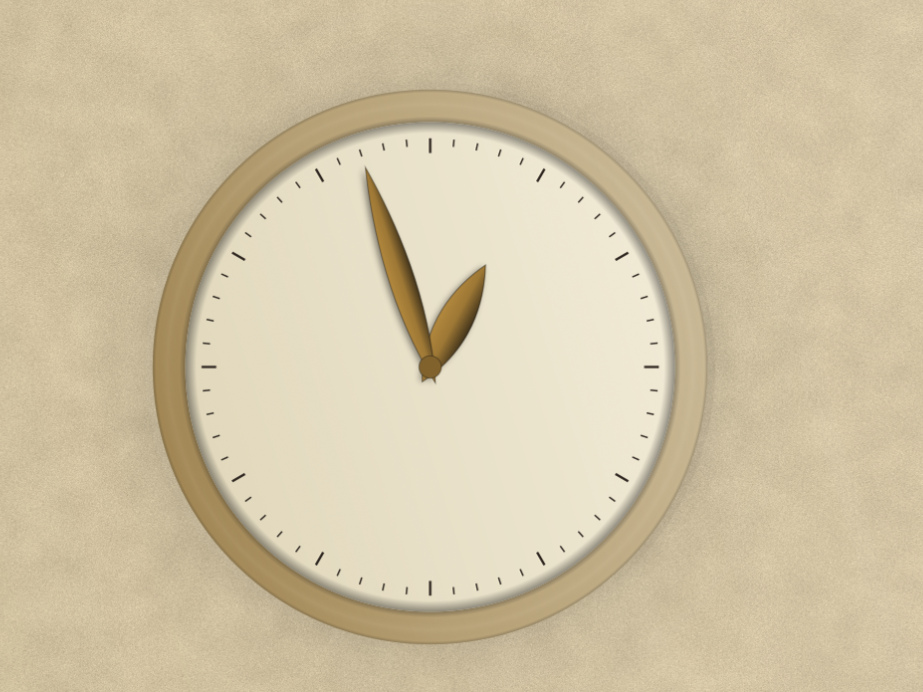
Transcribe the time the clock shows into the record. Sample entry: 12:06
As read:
12:57
